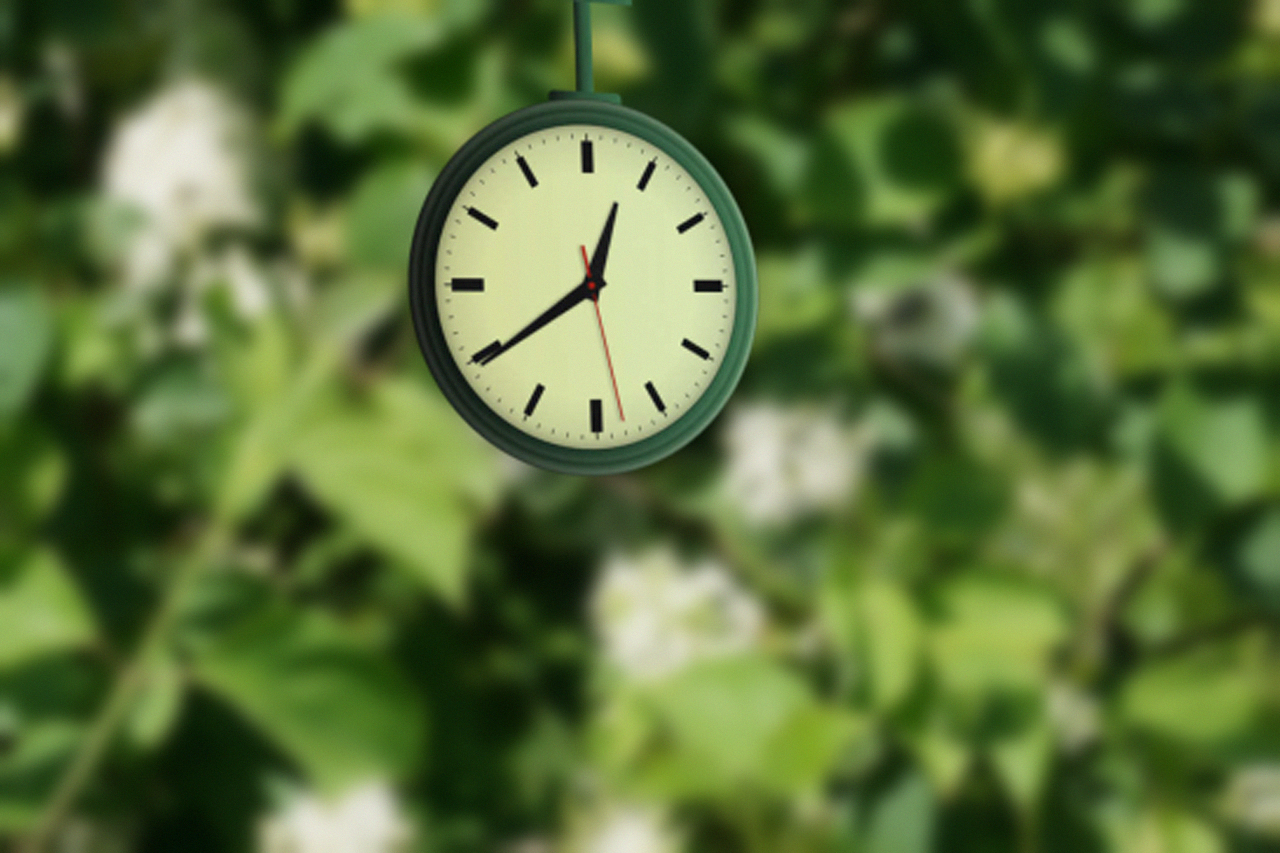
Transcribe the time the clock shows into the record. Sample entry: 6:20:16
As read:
12:39:28
